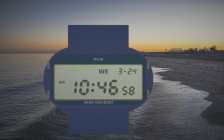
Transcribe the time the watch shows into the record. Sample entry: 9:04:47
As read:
10:46:58
